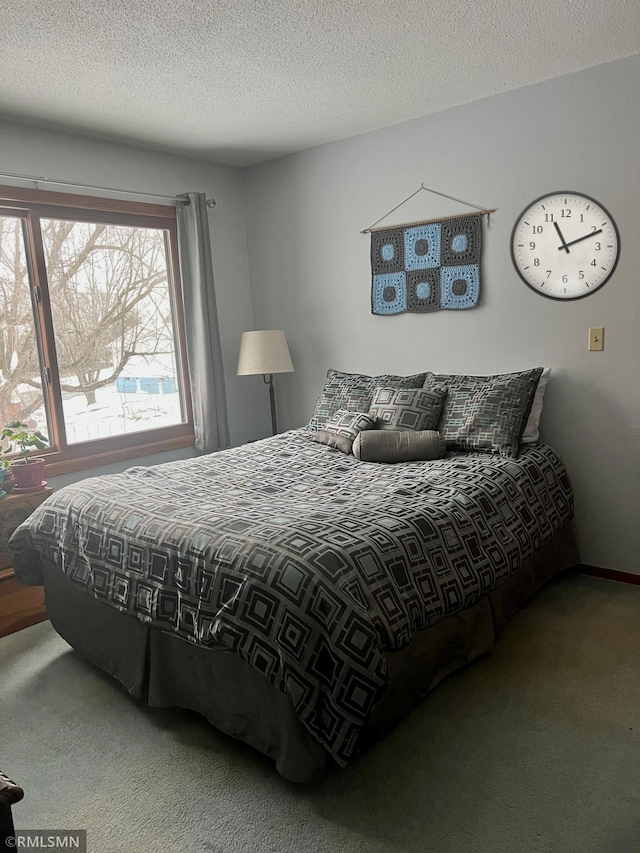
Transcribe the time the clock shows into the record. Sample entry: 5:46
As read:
11:11
